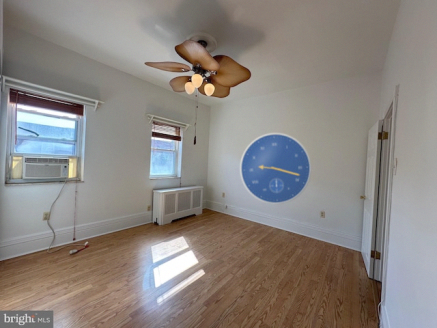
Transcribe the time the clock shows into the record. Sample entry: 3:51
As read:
9:18
